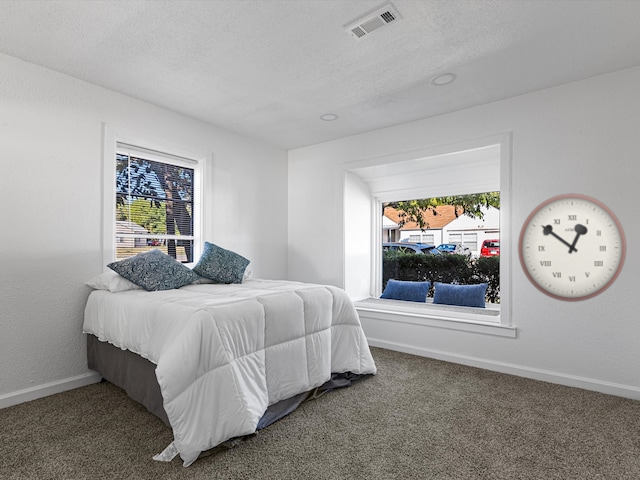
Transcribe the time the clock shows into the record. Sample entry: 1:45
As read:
12:51
